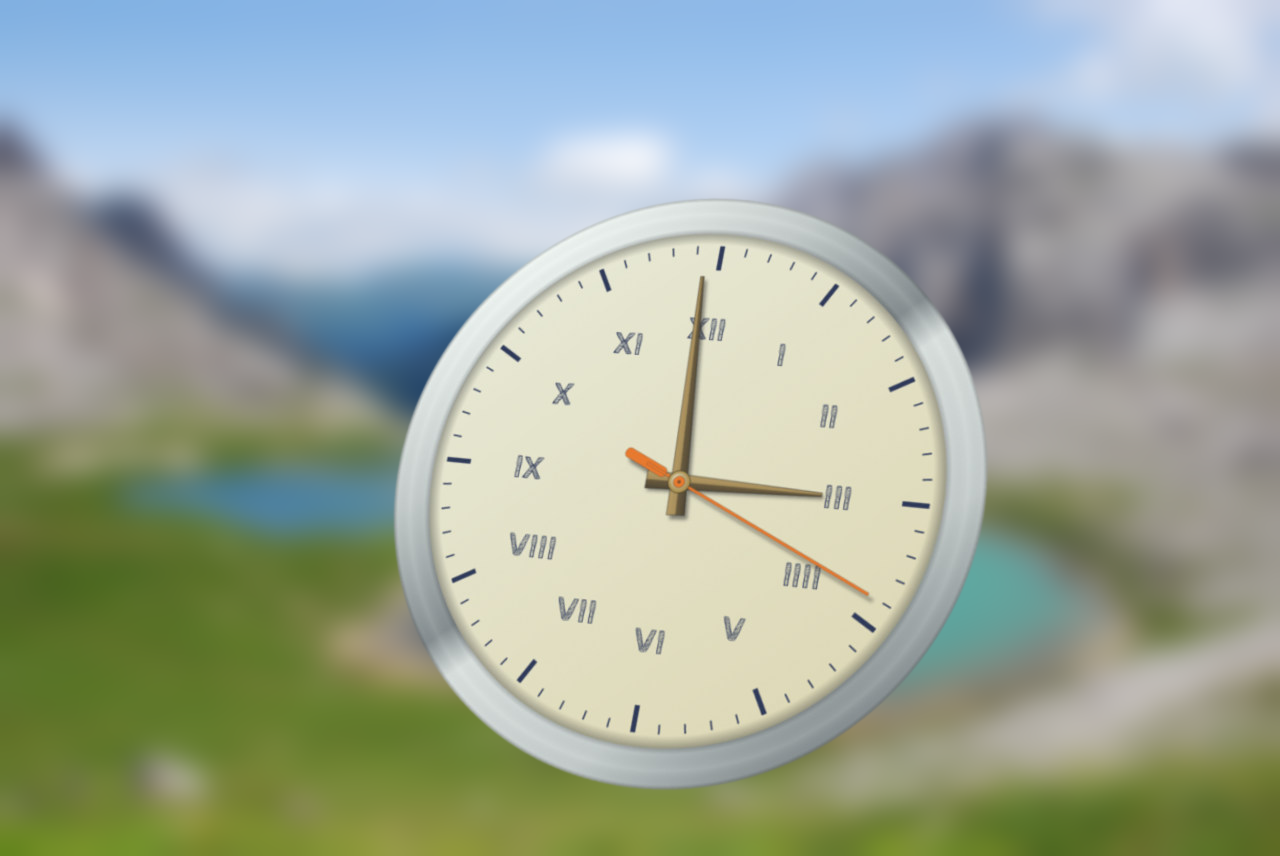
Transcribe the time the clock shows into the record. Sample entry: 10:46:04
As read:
2:59:19
